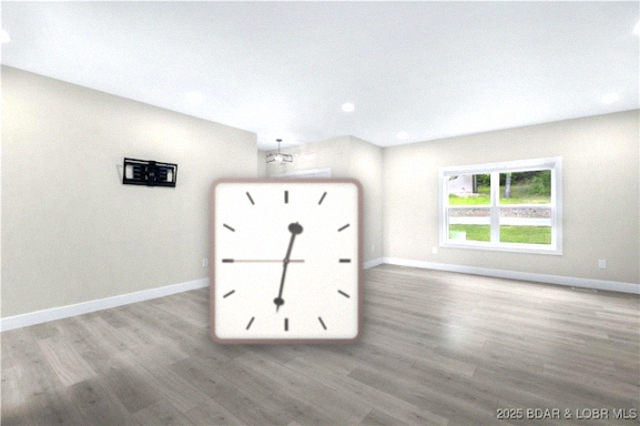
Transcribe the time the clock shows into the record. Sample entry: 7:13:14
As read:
12:31:45
